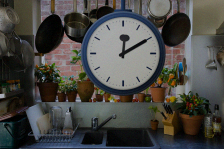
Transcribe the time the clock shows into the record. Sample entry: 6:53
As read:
12:10
